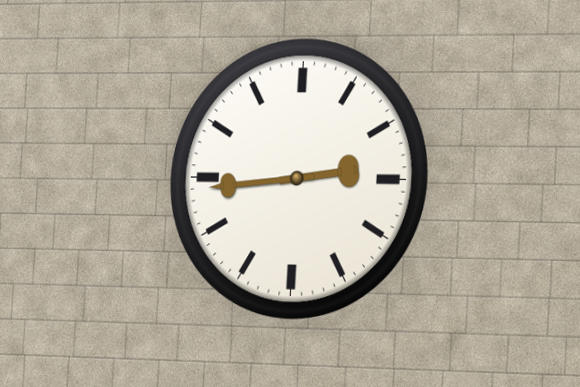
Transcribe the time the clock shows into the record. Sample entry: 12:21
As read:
2:44
